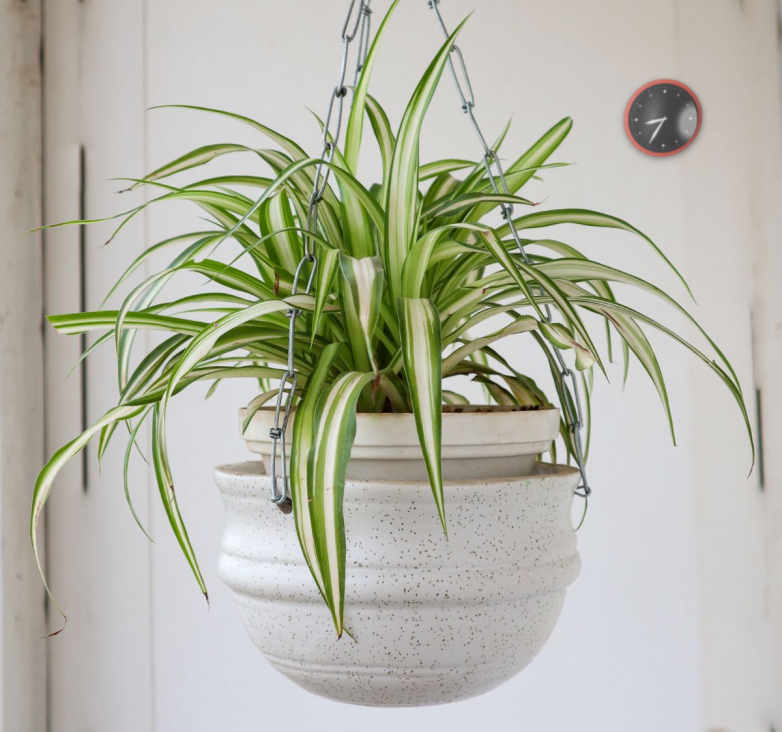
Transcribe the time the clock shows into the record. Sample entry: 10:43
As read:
8:35
